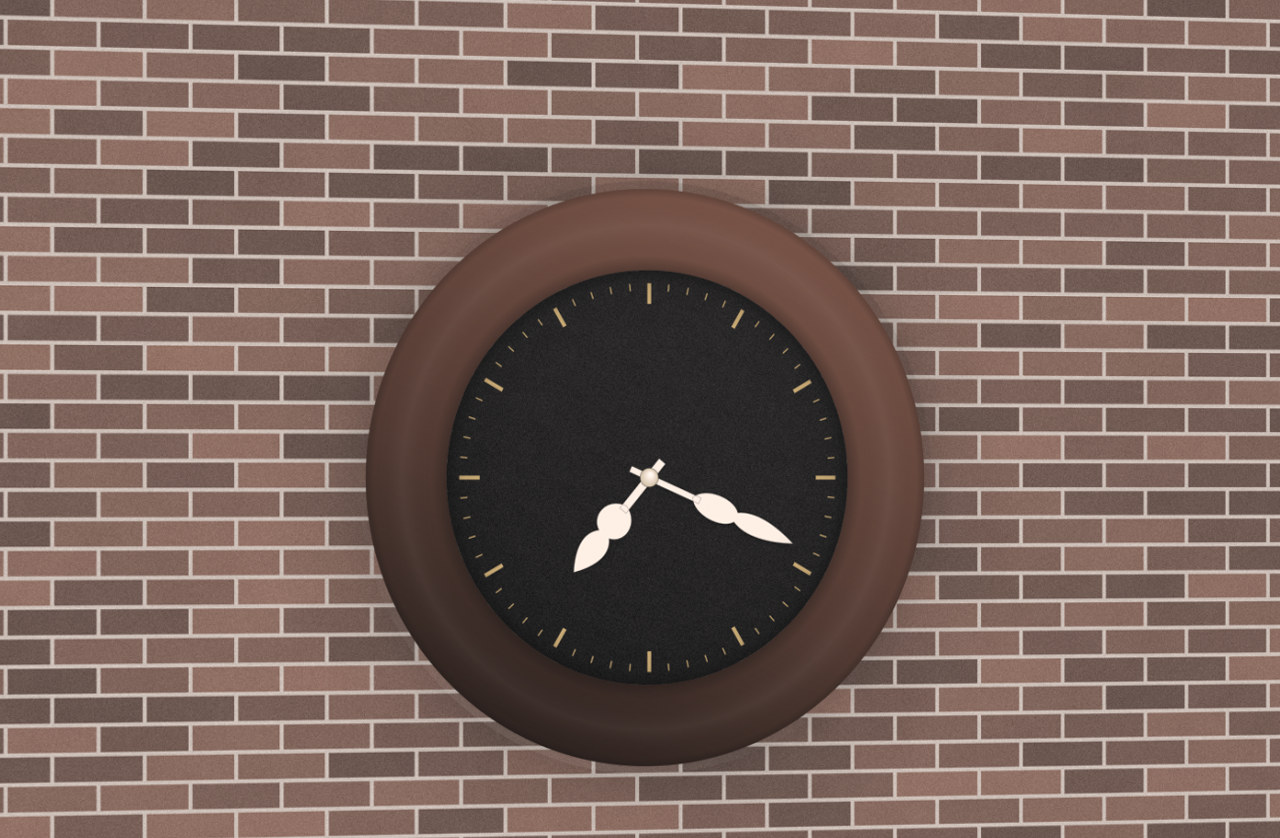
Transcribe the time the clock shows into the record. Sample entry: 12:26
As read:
7:19
